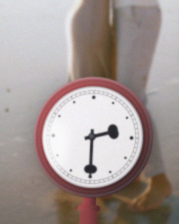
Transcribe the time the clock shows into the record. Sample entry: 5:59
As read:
2:30
